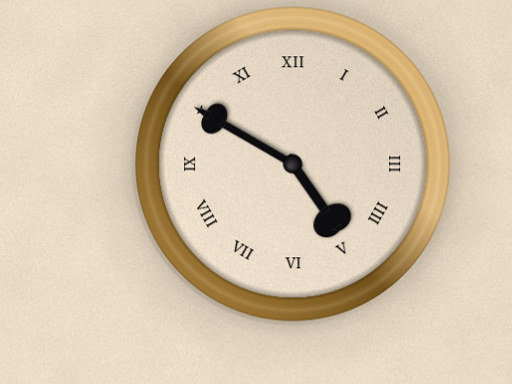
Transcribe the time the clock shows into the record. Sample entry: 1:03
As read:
4:50
